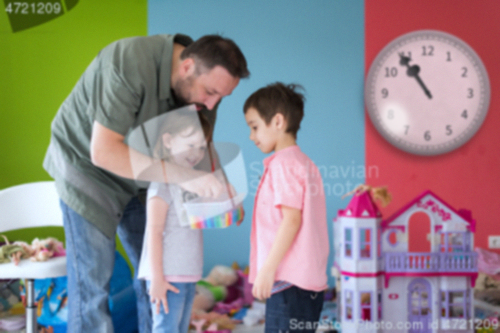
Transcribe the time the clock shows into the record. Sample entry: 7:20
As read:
10:54
